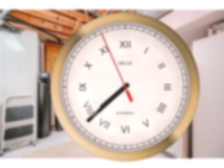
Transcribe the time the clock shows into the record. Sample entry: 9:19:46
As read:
7:37:56
